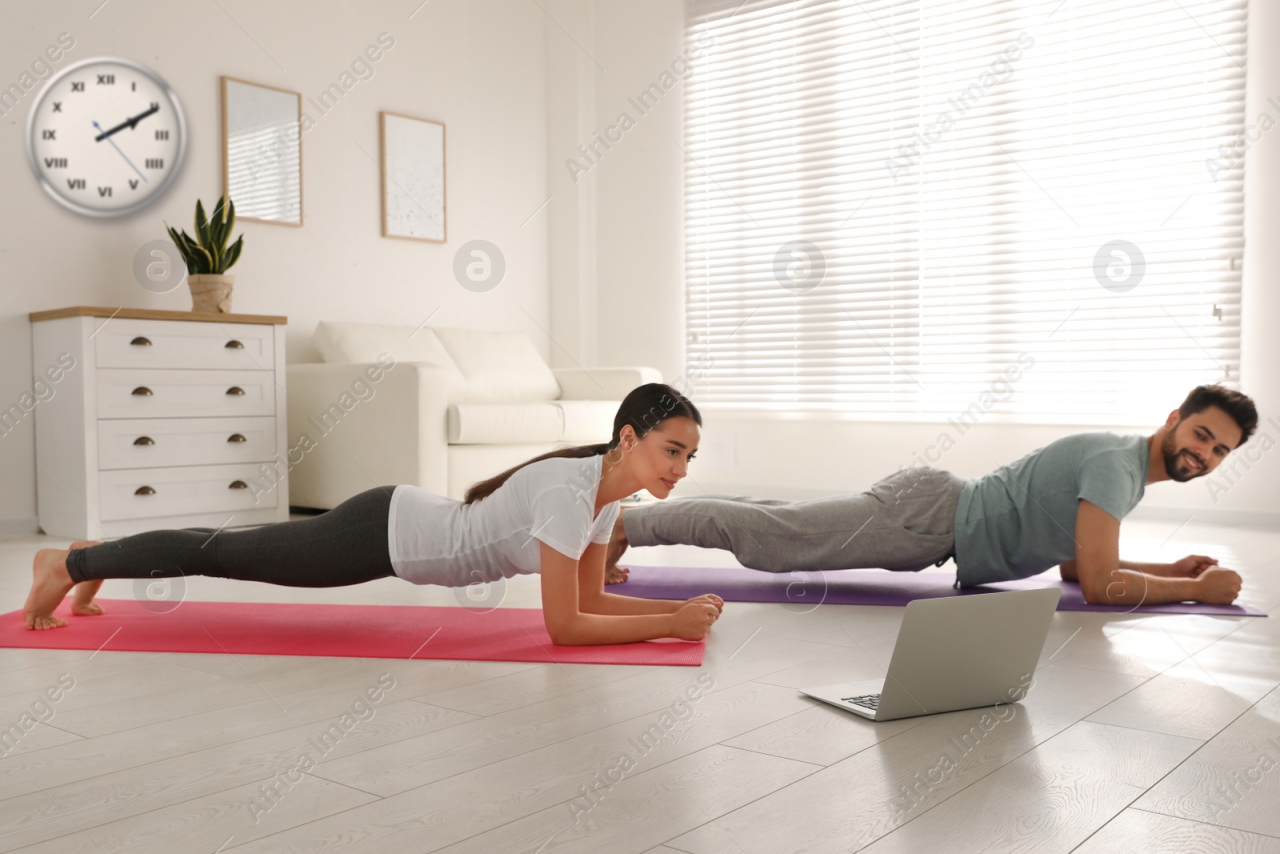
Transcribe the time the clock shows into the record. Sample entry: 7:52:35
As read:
2:10:23
